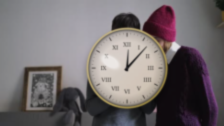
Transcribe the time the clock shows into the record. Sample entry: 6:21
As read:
12:07
